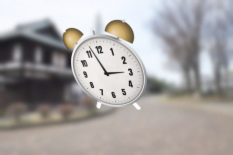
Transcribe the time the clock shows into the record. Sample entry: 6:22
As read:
2:57
